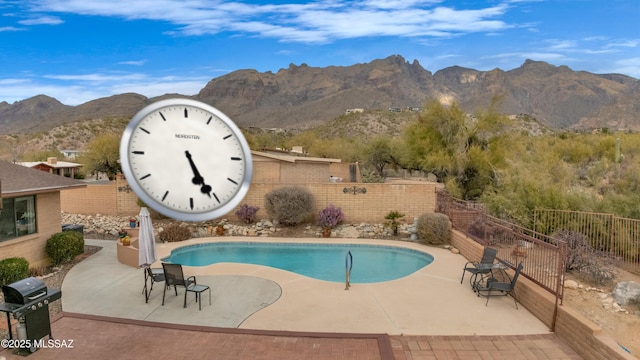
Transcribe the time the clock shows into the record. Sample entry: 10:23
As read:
5:26
